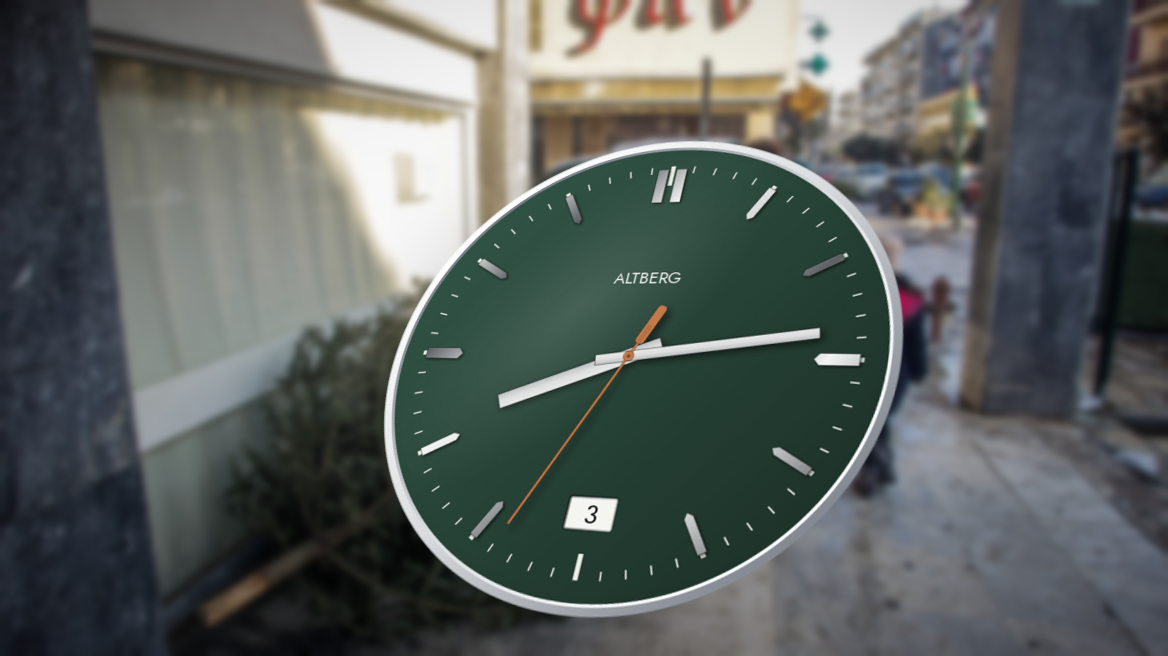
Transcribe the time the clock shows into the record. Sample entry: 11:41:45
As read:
8:13:34
